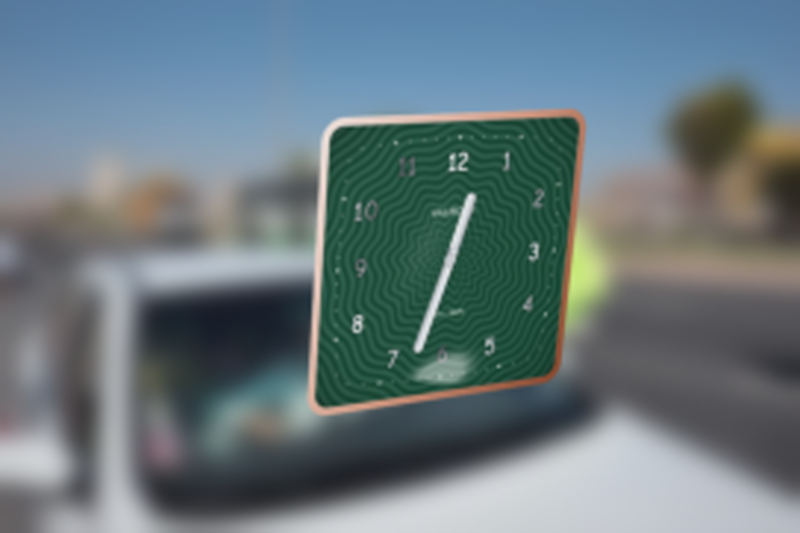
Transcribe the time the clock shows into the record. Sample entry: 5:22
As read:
12:33
